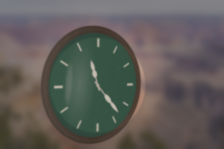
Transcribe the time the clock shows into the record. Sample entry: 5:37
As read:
11:23
